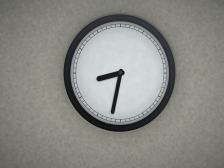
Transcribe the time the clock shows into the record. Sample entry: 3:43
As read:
8:32
